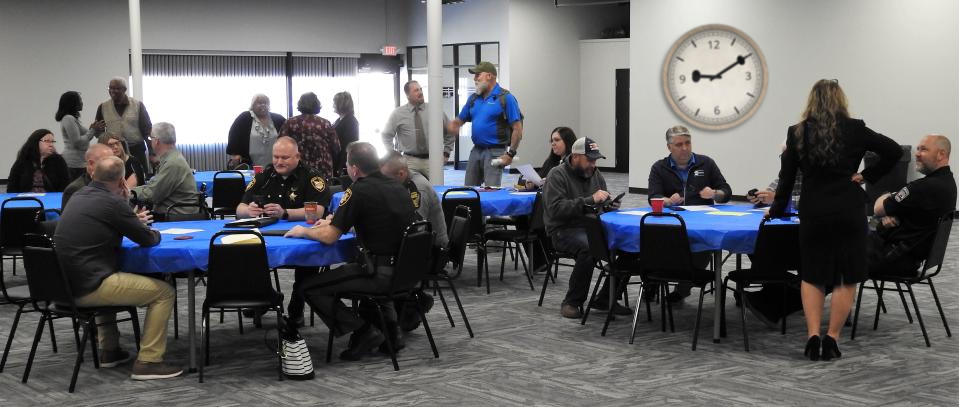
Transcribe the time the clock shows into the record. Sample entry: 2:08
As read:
9:10
